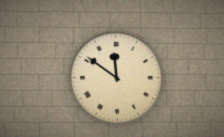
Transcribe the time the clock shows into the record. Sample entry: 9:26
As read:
11:51
